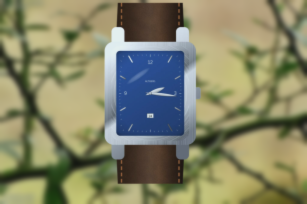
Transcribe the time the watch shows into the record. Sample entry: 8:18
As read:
2:16
